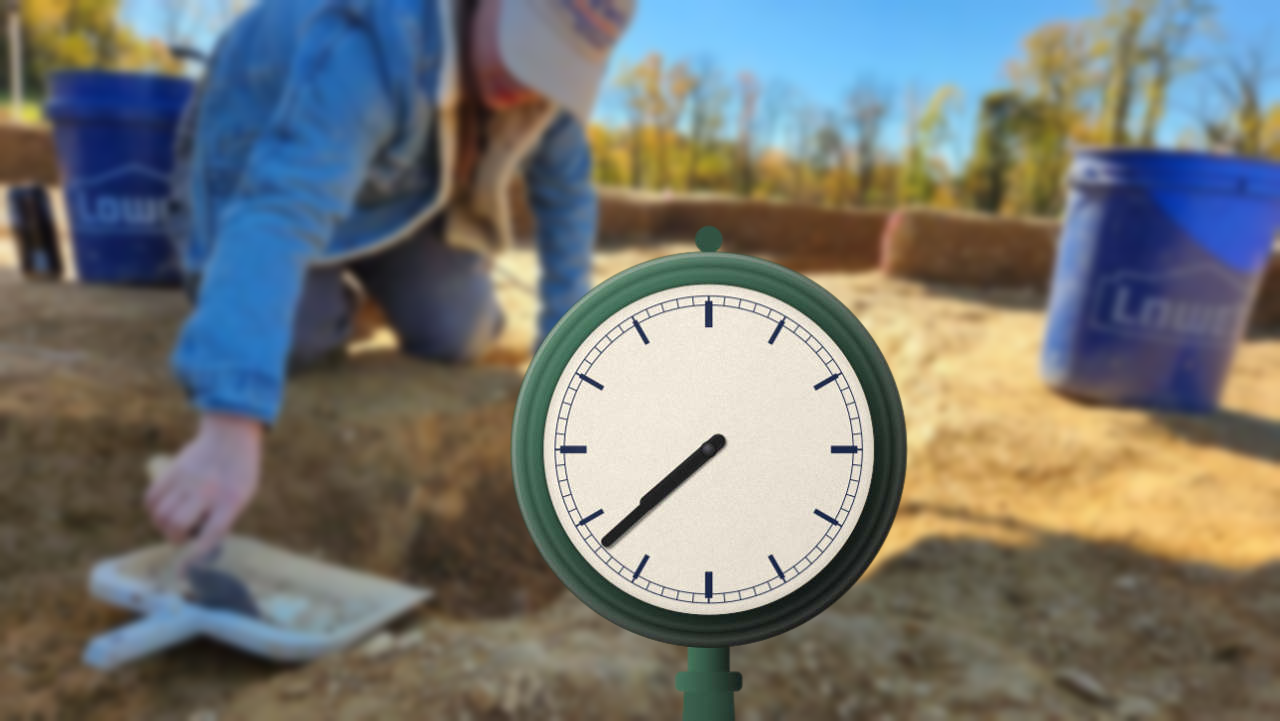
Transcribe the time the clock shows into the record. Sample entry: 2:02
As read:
7:38
